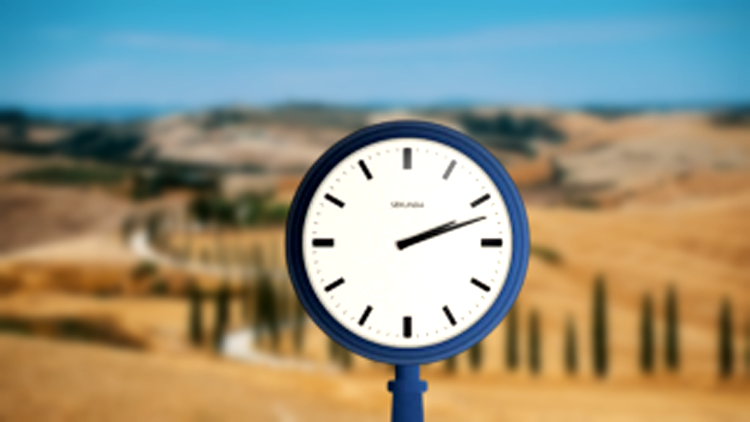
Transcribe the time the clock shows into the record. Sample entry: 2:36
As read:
2:12
